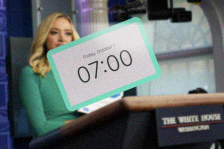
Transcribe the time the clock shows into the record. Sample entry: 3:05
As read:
7:00
